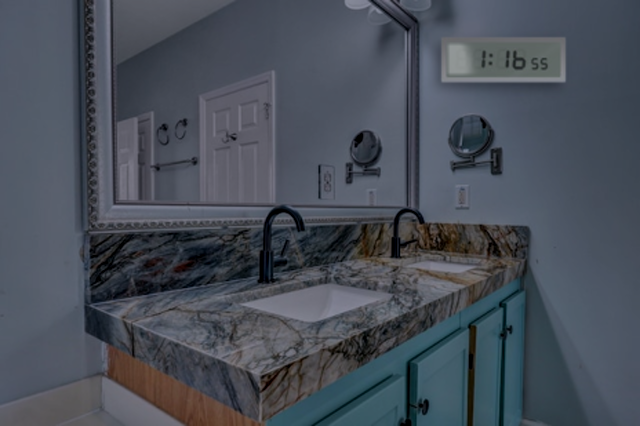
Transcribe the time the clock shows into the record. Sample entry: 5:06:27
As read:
1:16:55
